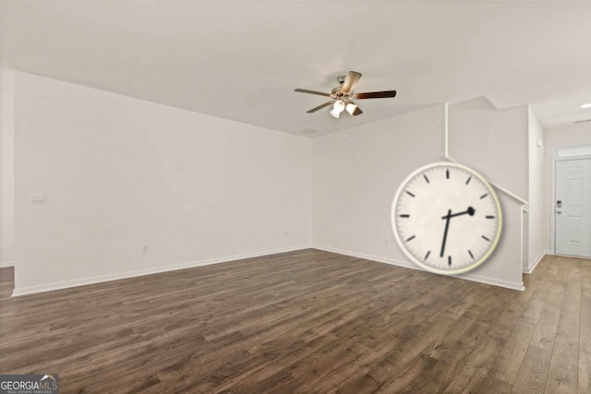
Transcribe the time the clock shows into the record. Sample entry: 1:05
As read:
2:32
